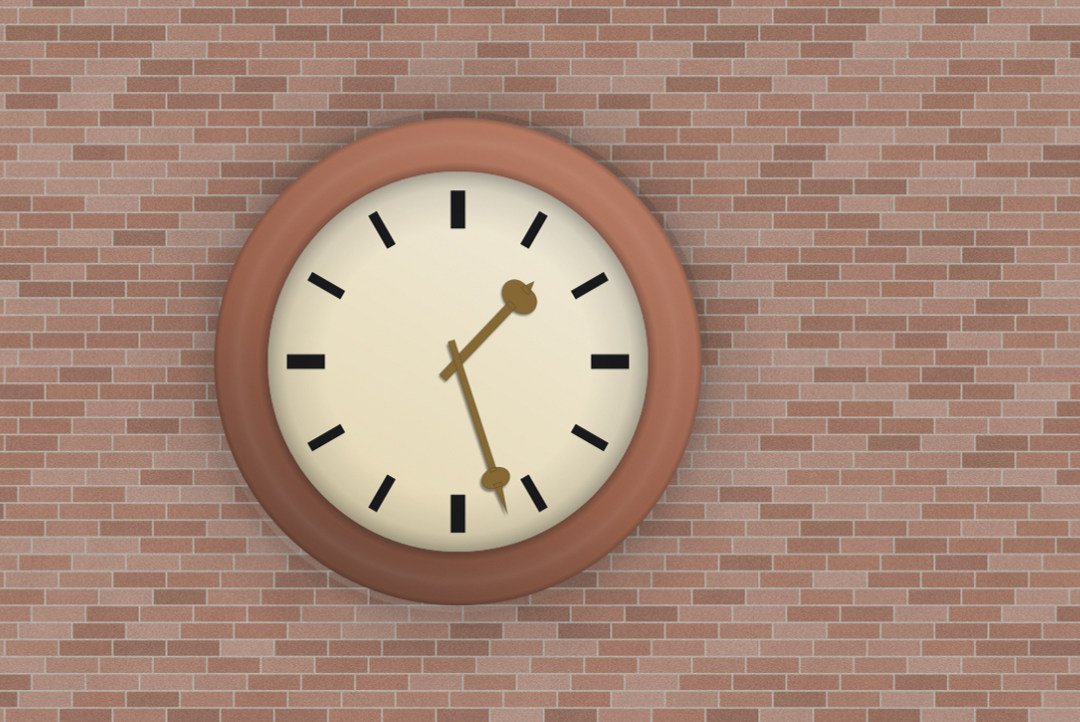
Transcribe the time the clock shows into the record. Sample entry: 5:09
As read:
1:27
